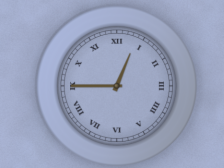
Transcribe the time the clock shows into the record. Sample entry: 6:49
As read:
12:45
